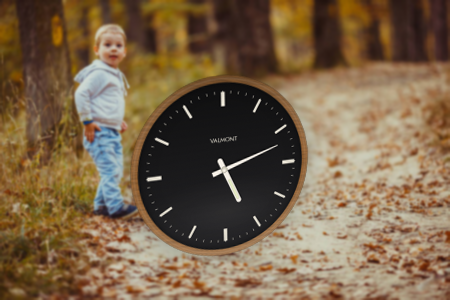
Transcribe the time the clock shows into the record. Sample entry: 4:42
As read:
5:12
